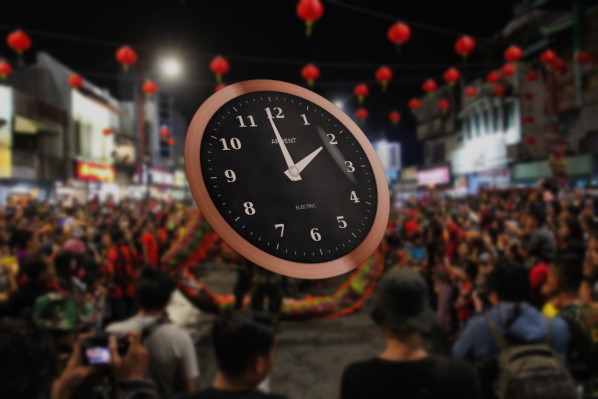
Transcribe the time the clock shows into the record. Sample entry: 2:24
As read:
1:59
